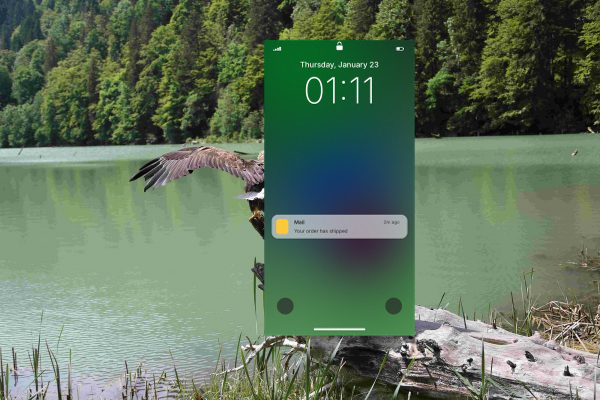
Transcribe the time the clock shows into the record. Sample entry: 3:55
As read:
1:11
